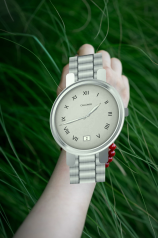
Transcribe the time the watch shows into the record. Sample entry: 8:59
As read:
1:43
